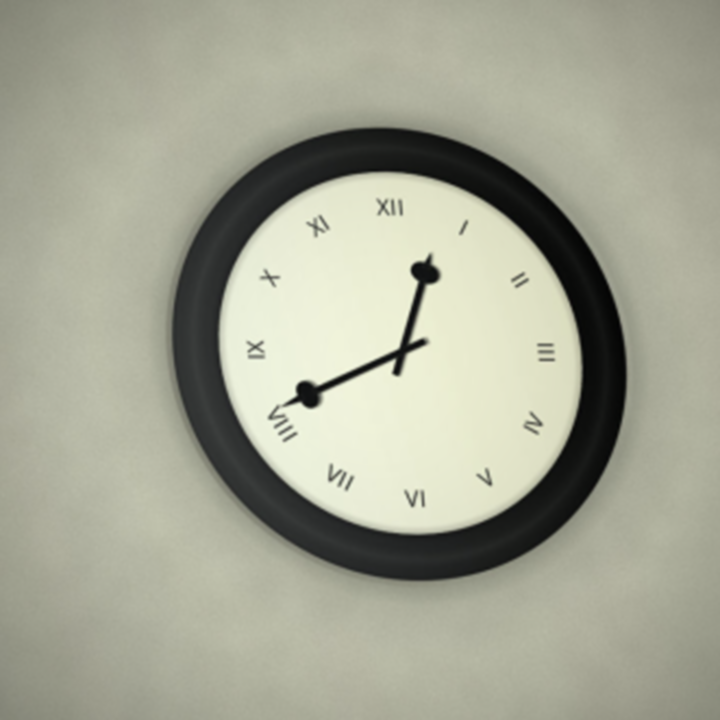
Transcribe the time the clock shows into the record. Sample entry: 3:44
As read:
12:41
